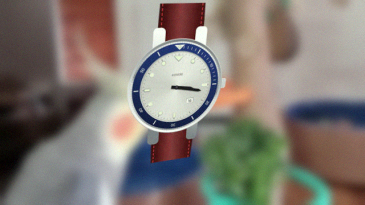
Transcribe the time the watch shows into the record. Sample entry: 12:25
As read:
3:17
